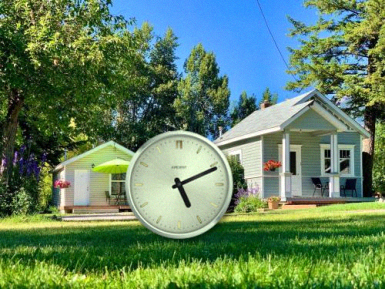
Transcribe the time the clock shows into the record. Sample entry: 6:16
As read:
5:11
